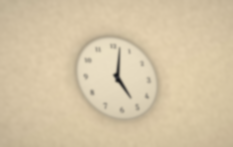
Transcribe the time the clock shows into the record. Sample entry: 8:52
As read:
5:02
